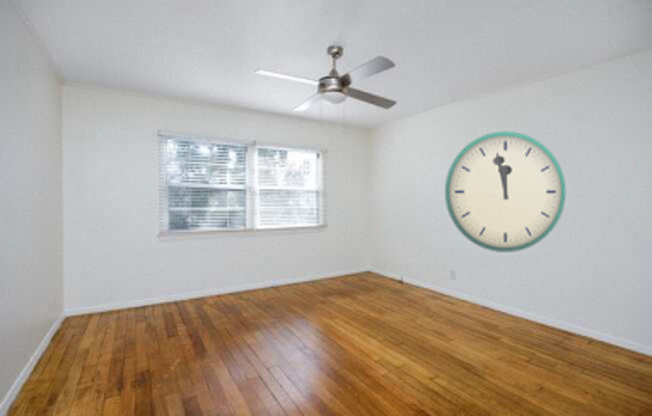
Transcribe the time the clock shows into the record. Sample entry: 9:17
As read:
11:58
